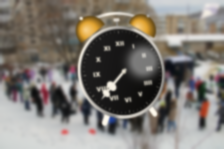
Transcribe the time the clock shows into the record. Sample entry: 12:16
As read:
7:38
